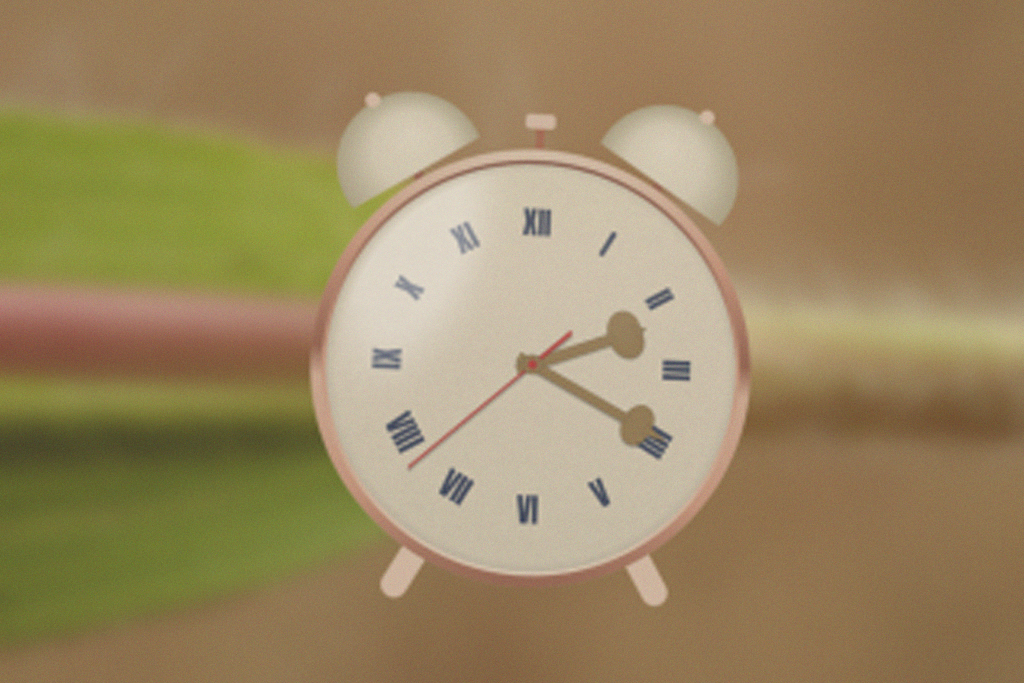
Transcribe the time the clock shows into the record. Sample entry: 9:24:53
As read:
2:19:38
